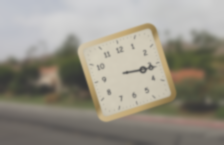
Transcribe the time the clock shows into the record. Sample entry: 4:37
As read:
3:16
